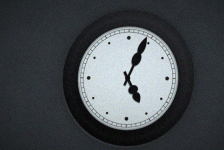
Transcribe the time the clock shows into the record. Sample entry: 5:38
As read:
5:04
